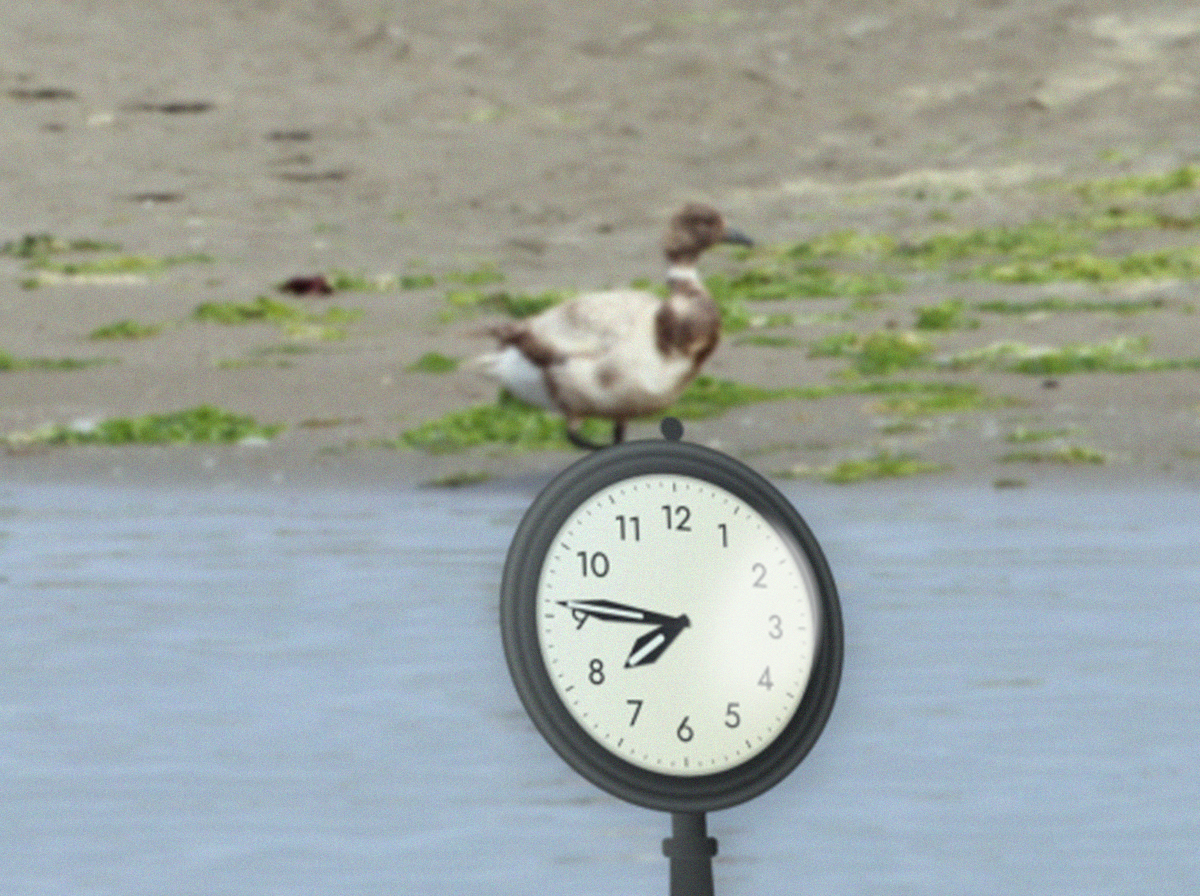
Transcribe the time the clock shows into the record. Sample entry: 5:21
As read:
7:46
